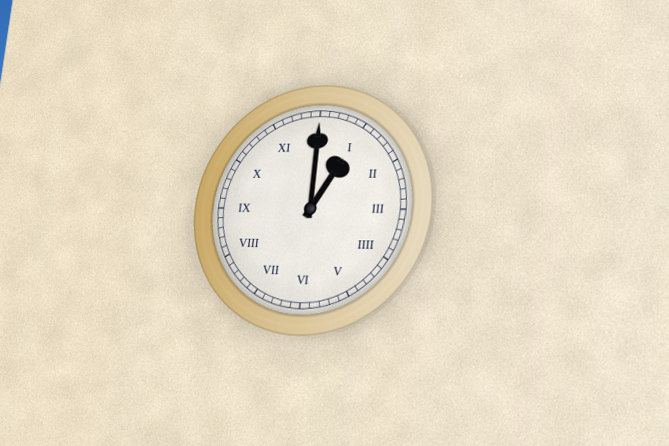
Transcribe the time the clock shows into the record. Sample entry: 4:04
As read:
1:00
